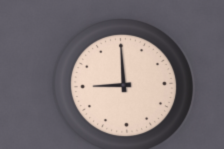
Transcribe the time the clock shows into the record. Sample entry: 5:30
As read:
9:00
